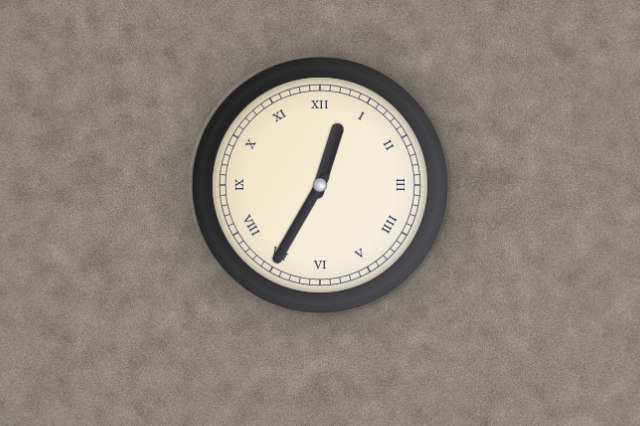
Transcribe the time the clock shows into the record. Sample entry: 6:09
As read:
12:35
